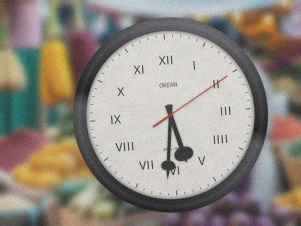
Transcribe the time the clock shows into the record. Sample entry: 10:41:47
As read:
5:31:10
